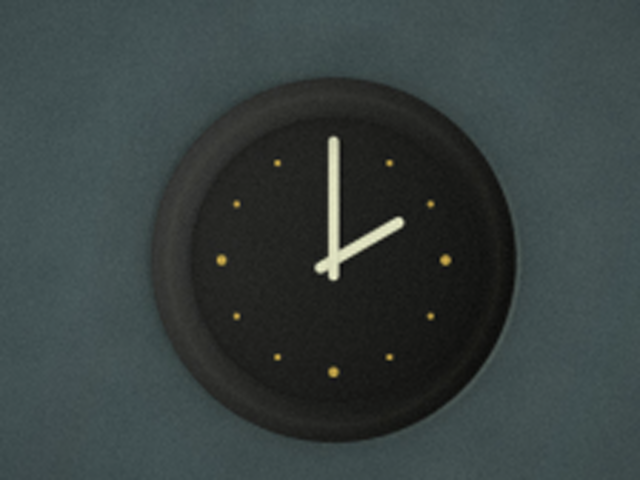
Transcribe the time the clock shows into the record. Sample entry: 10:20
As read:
2:00
